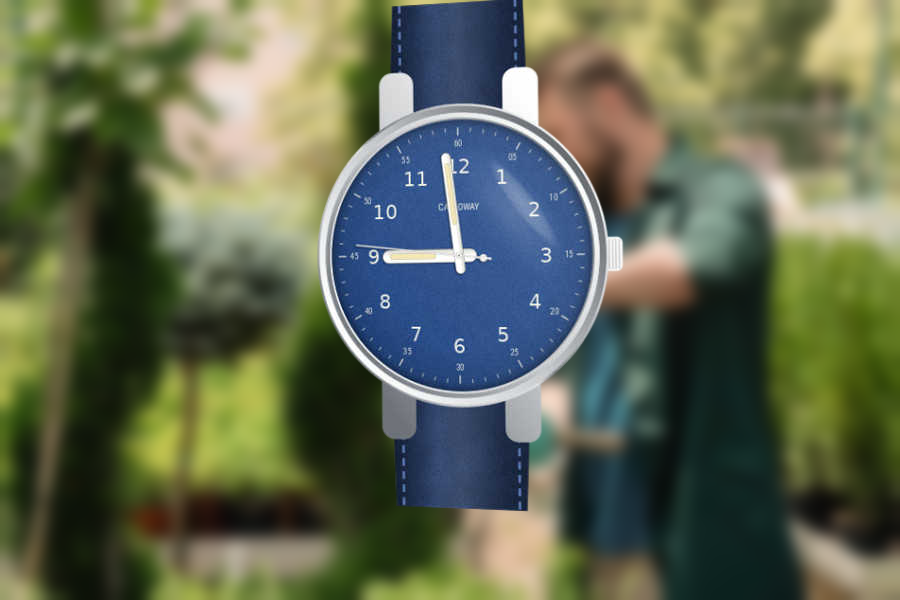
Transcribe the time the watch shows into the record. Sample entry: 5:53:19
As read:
8:58:46
